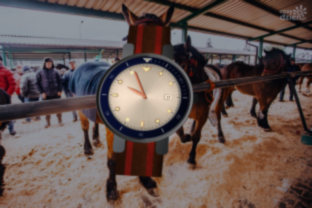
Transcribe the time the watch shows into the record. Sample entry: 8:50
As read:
9:56
